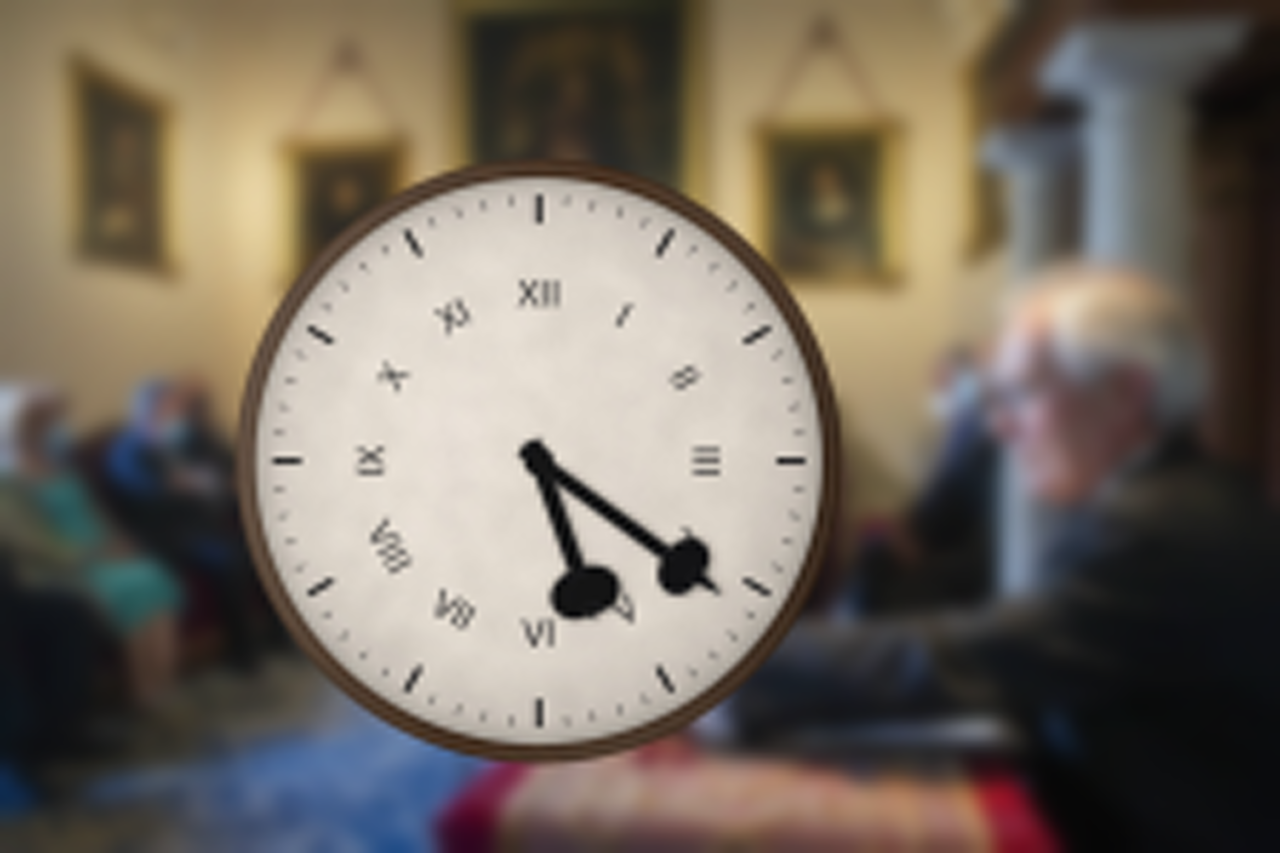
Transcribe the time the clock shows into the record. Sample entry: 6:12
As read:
5:21
